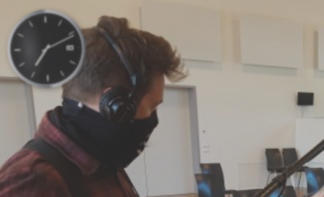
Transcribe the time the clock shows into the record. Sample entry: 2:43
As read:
7:11
